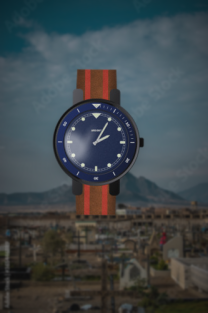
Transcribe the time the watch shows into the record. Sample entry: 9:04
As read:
2:05
